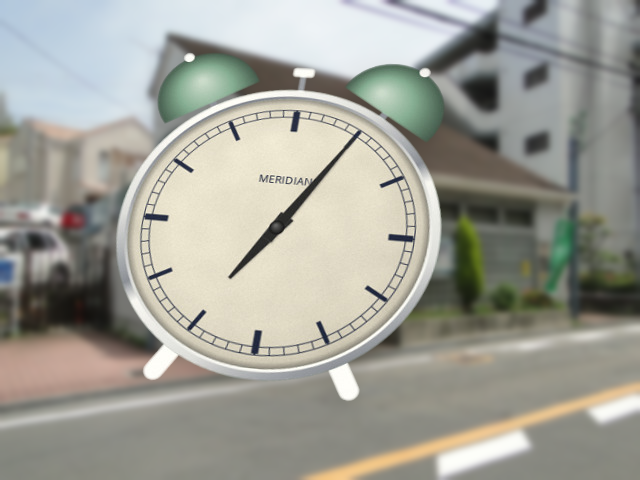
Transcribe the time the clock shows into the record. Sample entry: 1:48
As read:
7:05
